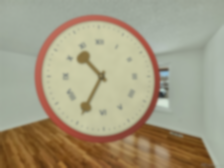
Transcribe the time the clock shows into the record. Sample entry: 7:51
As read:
10:35
